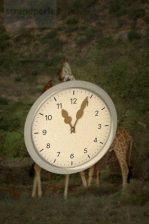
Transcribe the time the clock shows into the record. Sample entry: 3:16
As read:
11:04
